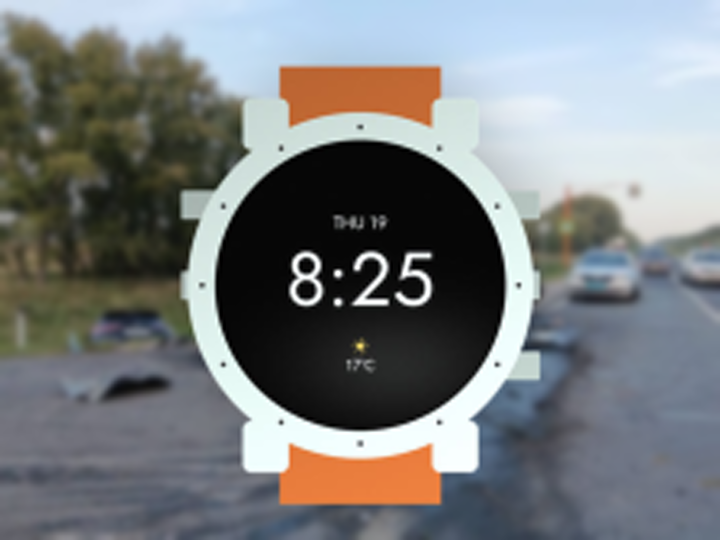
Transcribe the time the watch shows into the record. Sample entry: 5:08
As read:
8:25
